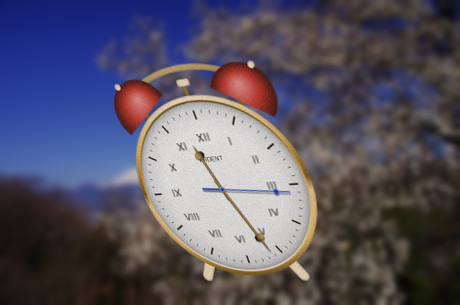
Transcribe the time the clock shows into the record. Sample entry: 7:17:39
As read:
11:26:16
